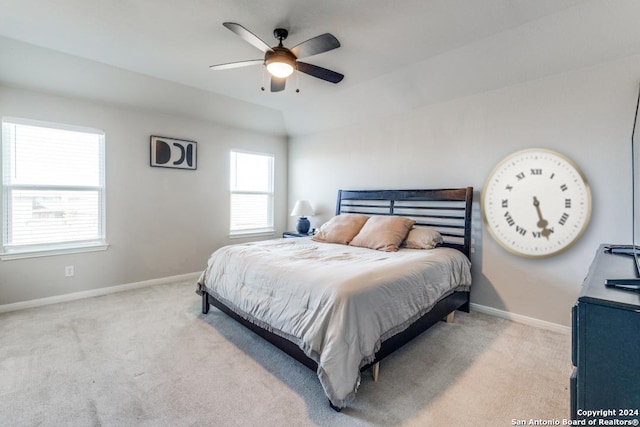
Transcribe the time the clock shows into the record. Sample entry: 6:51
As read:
5:27
